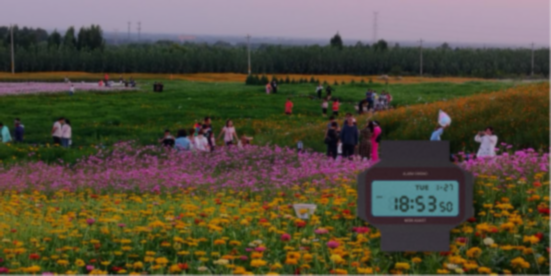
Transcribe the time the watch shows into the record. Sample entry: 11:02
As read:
18:53
